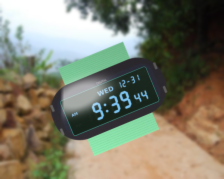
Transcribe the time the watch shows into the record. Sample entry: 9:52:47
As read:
9:39:44
